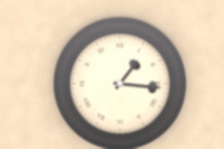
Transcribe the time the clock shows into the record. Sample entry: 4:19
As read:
1:16
